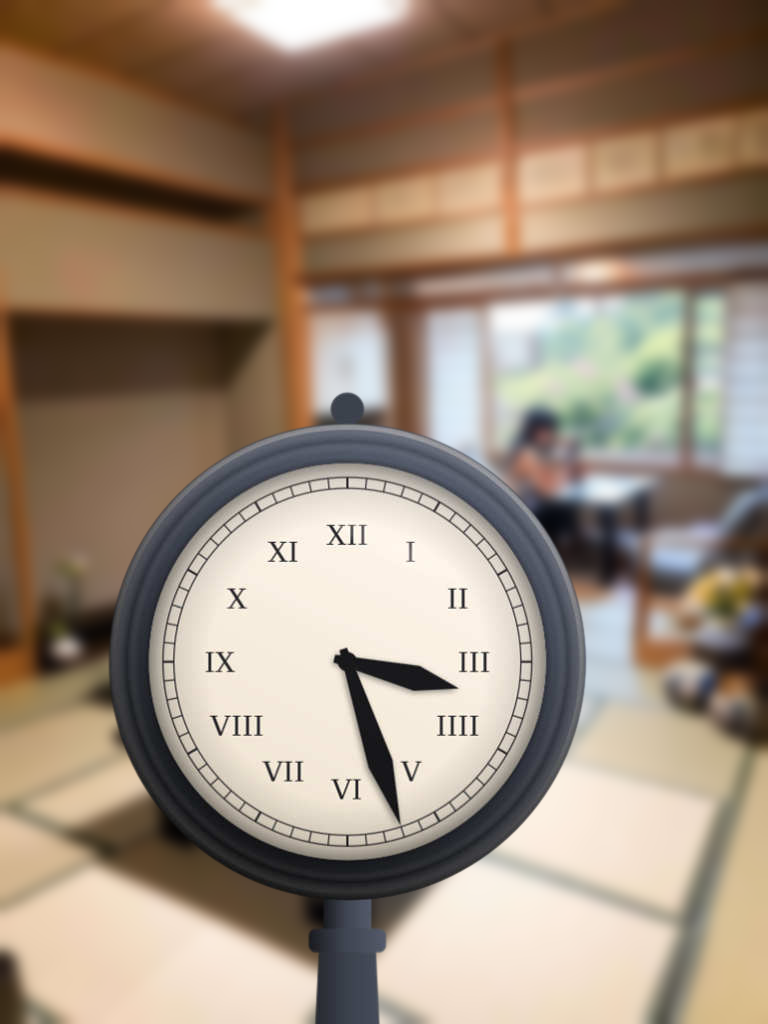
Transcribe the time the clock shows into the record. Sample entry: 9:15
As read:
3:27
